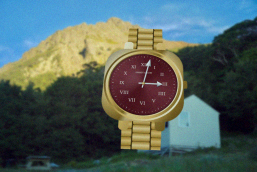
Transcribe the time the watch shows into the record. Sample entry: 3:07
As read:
3:02
